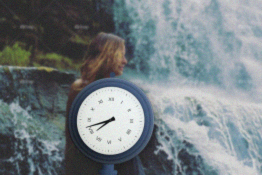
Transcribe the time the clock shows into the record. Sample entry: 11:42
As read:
7:42
